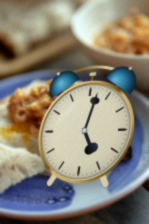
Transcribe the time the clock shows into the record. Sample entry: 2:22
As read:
5:02
